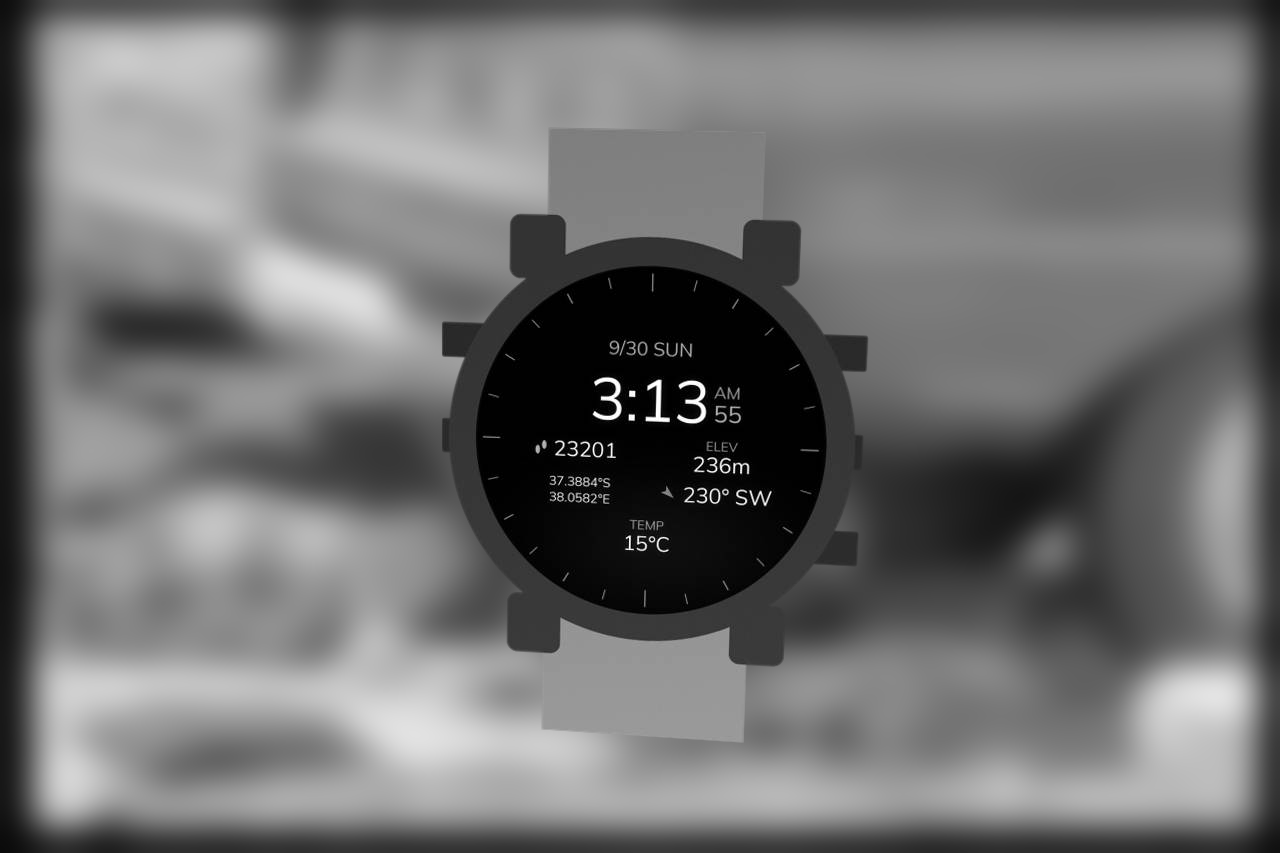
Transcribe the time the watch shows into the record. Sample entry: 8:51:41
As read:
3:13:55
